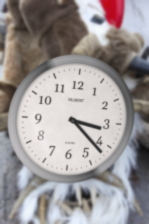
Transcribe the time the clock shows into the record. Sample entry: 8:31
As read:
3:22
